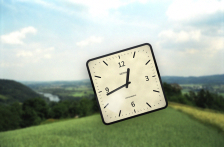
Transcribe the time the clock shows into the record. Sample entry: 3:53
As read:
12:43
